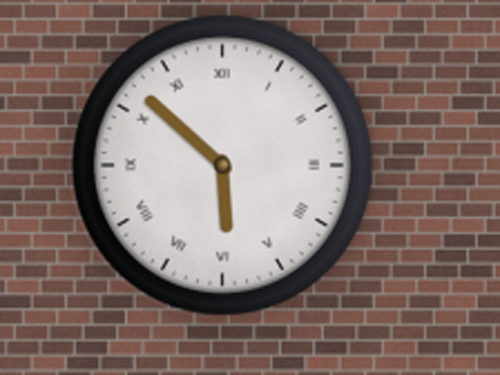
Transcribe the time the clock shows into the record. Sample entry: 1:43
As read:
5:52
